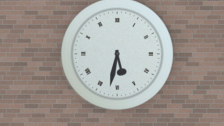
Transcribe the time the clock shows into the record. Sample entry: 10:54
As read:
5:32
